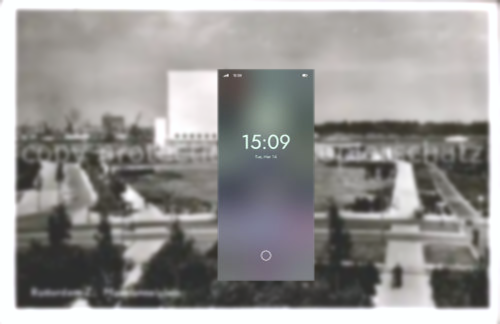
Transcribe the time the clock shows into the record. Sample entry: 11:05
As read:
15:09
